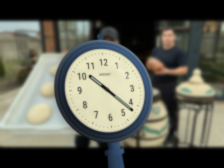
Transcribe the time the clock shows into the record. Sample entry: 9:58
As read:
10:22
